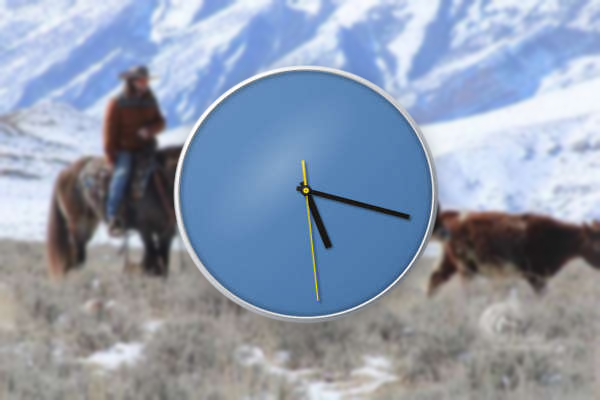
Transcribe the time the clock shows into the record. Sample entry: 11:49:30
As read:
5:17:29
